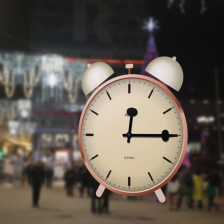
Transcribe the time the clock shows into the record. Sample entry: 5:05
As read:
12:15
